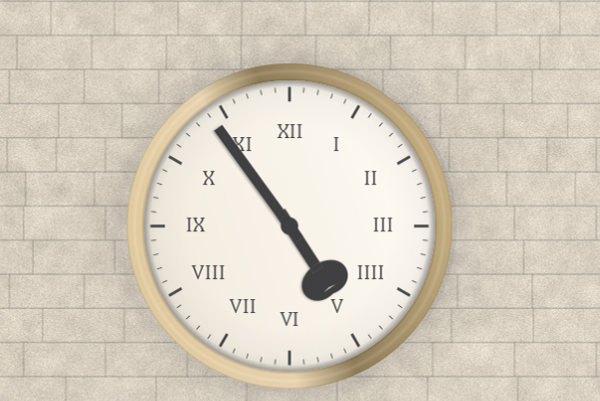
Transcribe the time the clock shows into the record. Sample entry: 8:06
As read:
4:54
